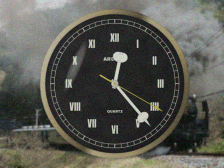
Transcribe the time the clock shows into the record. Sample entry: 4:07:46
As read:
12:23:20
